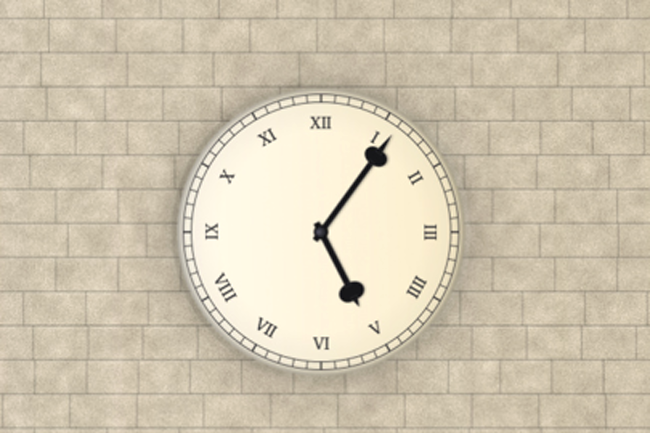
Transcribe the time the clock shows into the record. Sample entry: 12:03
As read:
5:06
